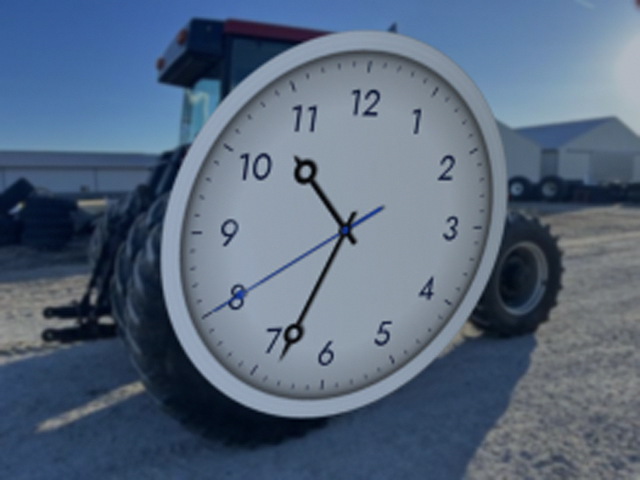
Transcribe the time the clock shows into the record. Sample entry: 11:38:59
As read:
10:33:40
